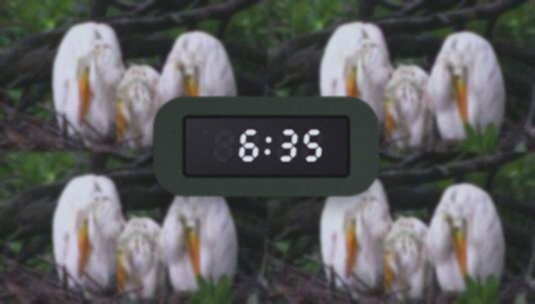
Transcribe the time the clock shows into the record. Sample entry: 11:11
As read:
6:35
